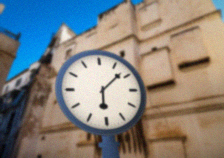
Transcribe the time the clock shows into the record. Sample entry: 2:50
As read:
6:08
